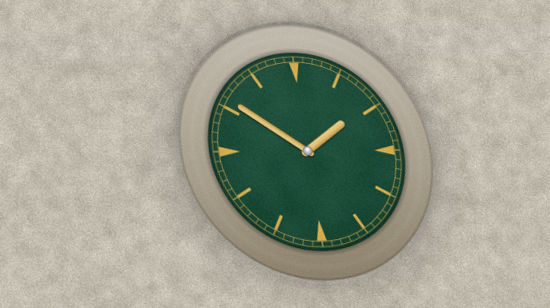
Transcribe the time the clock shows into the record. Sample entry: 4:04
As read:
1:51
